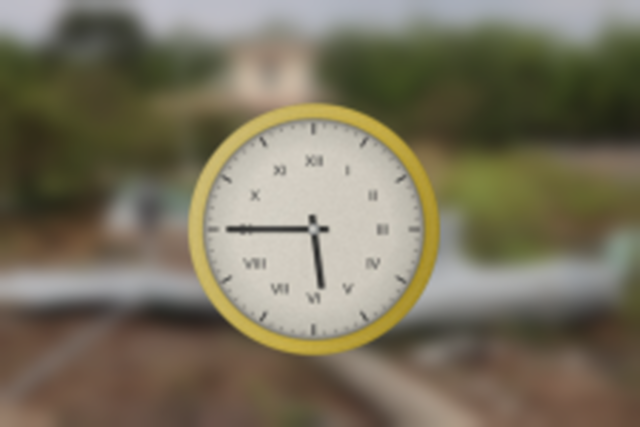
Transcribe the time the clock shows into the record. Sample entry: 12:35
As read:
5:45
